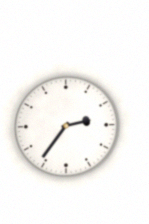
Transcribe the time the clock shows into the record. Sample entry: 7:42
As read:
2:36
